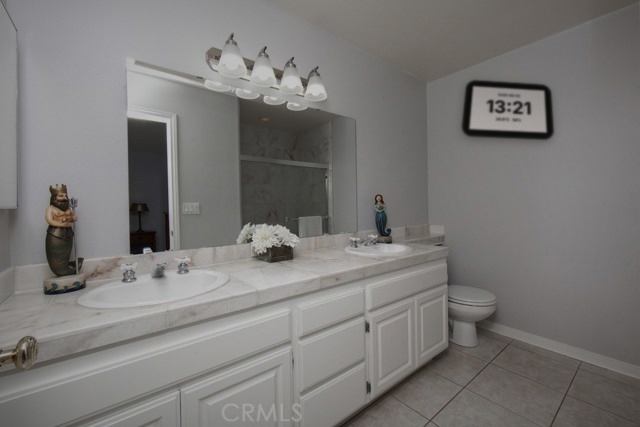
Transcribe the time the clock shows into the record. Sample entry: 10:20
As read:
13:21
